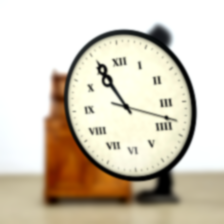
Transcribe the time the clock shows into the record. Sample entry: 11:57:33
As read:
10:55:18
